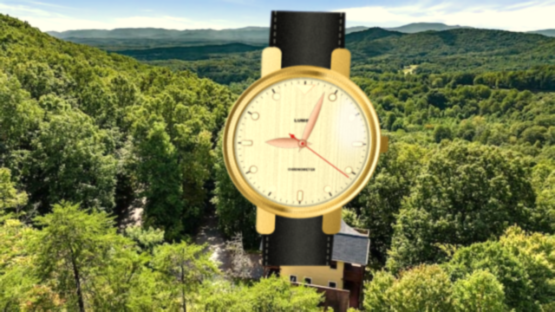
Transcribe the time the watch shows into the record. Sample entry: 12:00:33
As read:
9:03:21
